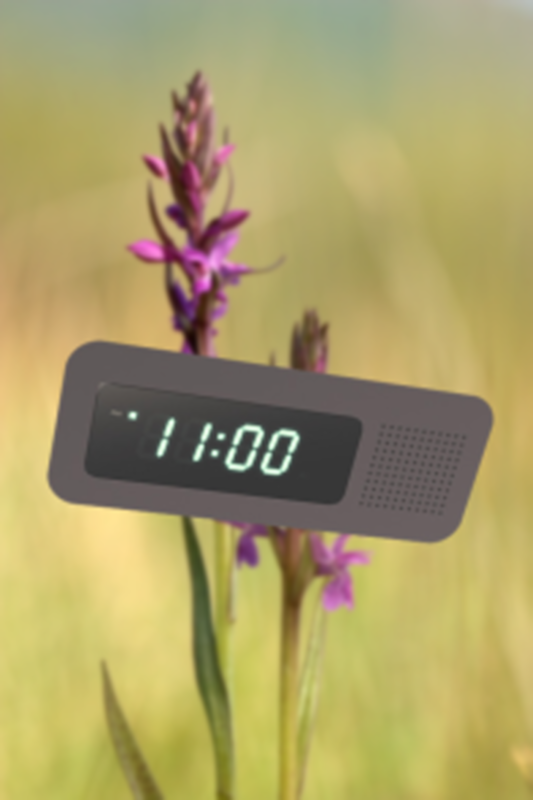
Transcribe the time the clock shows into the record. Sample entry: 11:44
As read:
11:00
